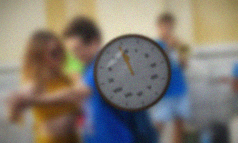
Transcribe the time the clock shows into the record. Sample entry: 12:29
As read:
11:59
